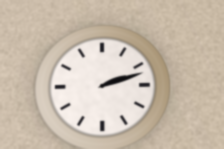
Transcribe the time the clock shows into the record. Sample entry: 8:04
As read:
2:12
